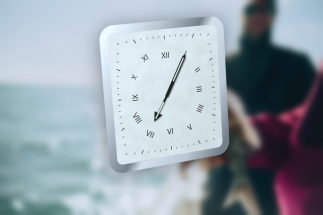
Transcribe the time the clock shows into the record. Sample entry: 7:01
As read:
7:05
